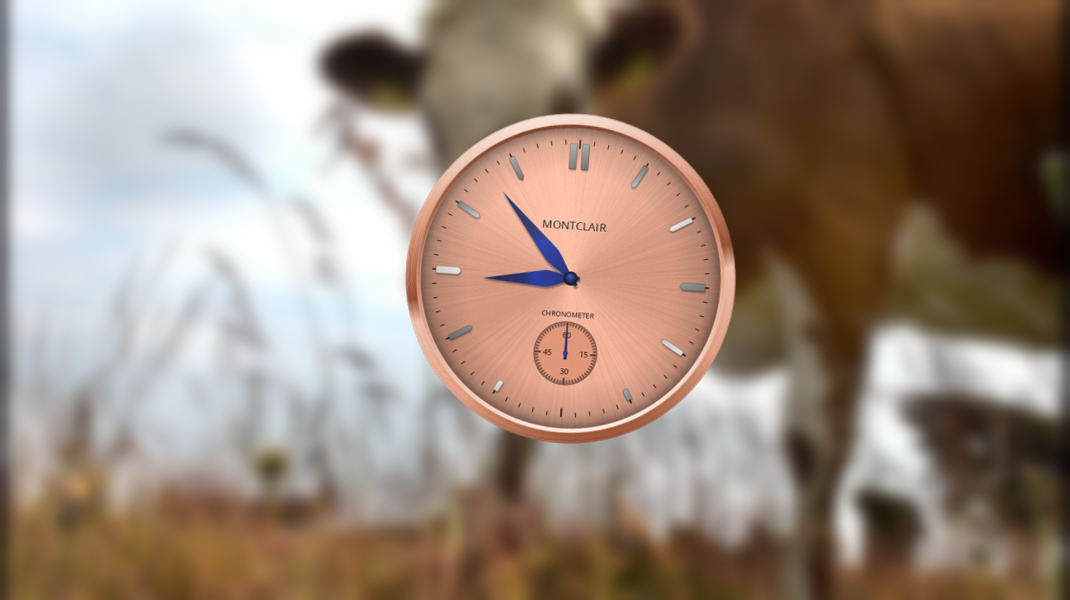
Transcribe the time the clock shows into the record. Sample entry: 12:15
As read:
8:53
